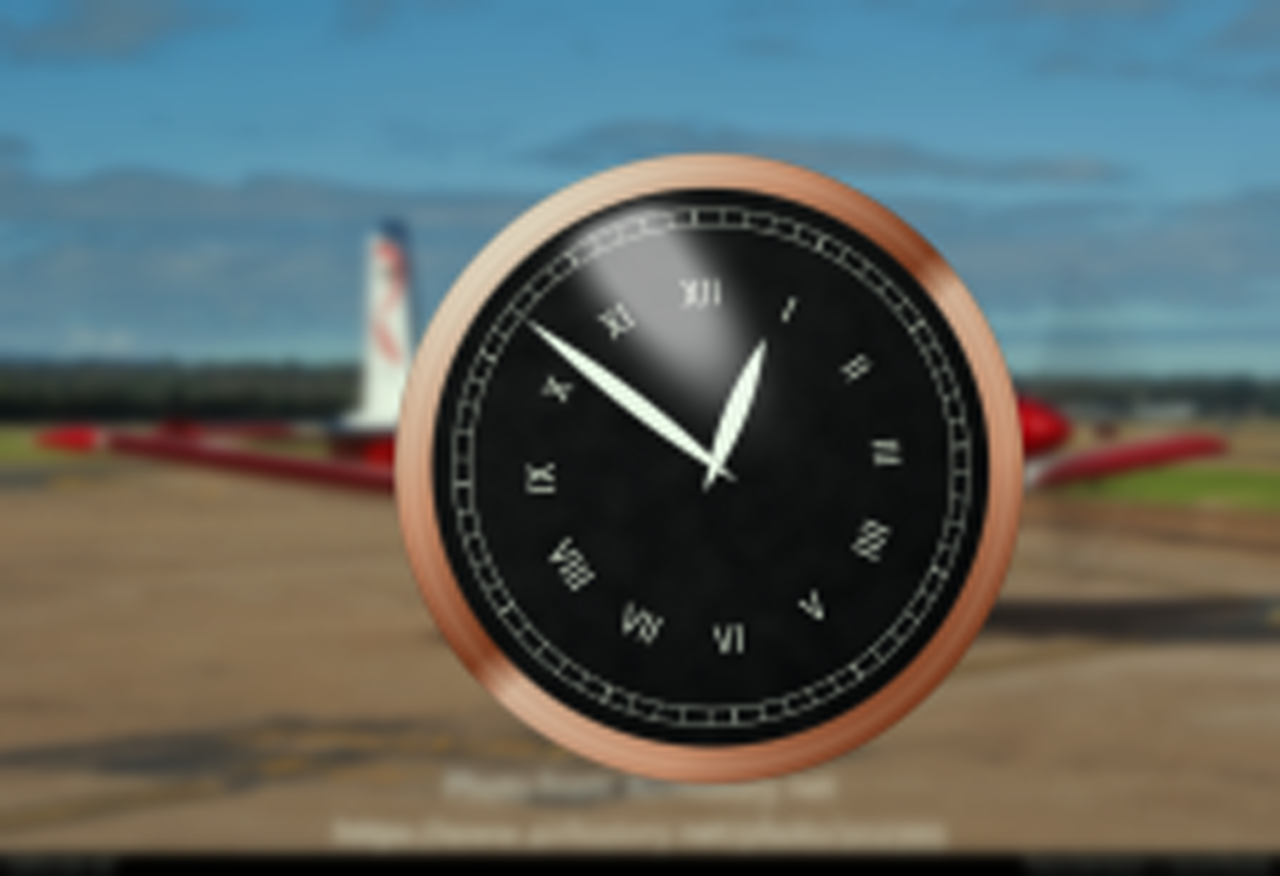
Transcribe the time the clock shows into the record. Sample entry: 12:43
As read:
12:52
